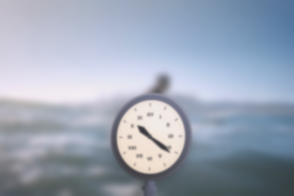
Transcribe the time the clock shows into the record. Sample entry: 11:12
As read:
10:21
